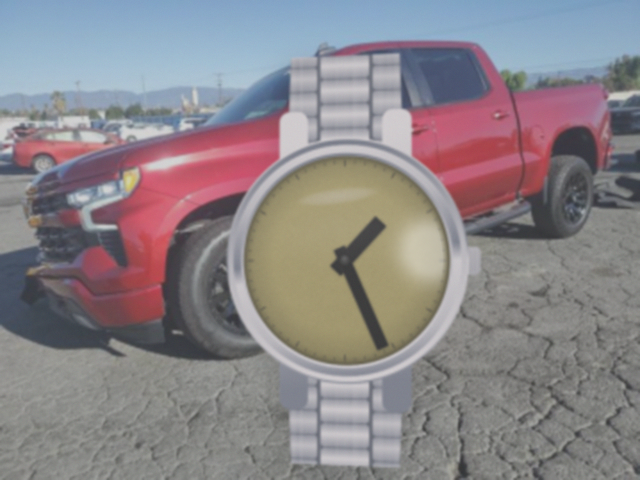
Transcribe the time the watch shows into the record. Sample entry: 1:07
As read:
1:26
